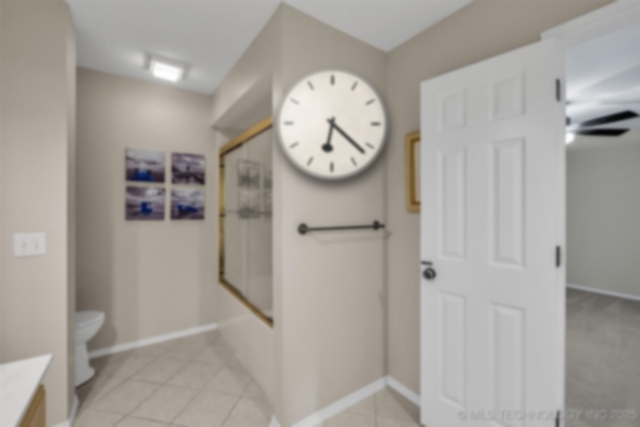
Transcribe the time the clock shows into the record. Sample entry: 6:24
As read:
6:22
